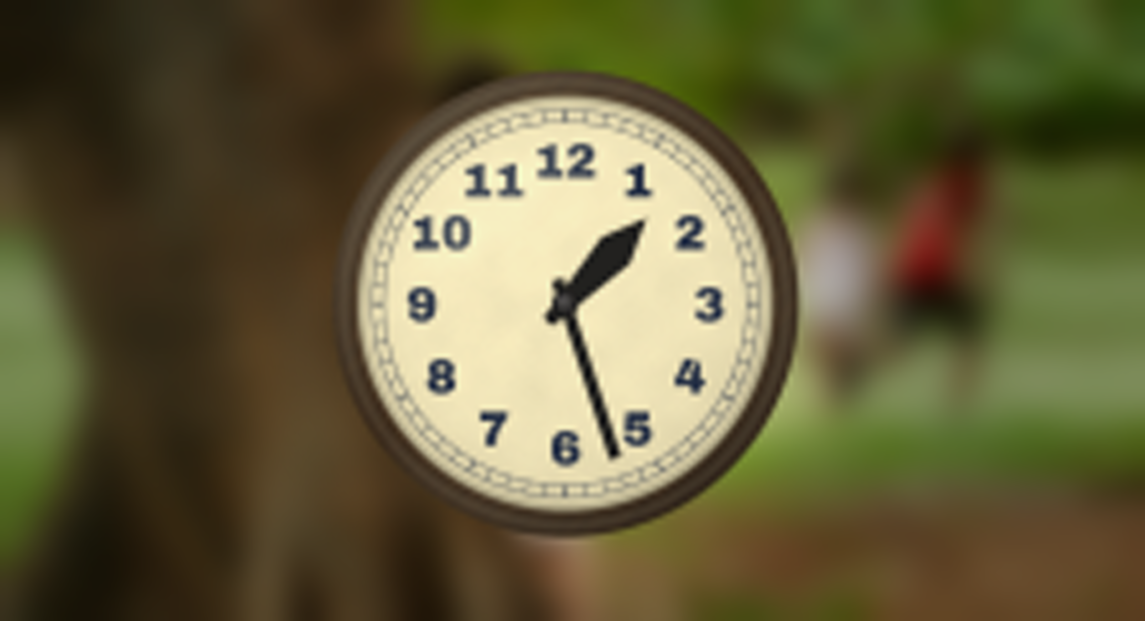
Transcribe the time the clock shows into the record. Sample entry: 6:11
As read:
1:27
